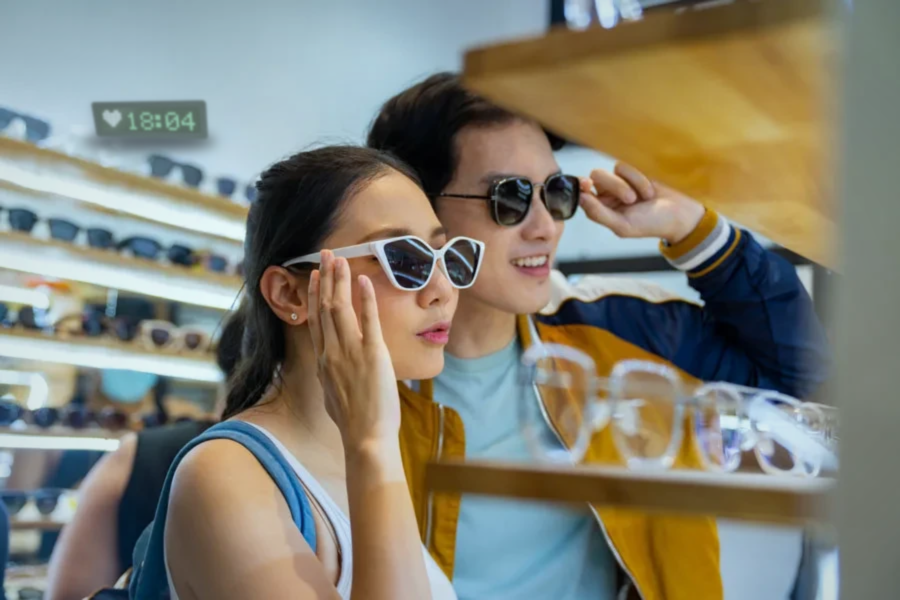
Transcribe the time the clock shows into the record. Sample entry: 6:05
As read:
18:04
